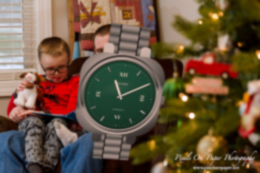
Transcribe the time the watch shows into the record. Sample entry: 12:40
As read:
11:10
